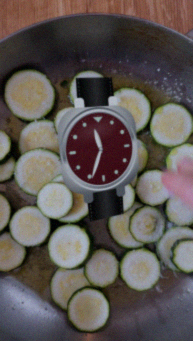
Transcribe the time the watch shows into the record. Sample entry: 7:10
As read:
11:34
